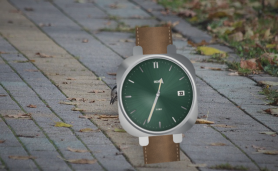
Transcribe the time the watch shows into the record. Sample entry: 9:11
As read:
12:34
